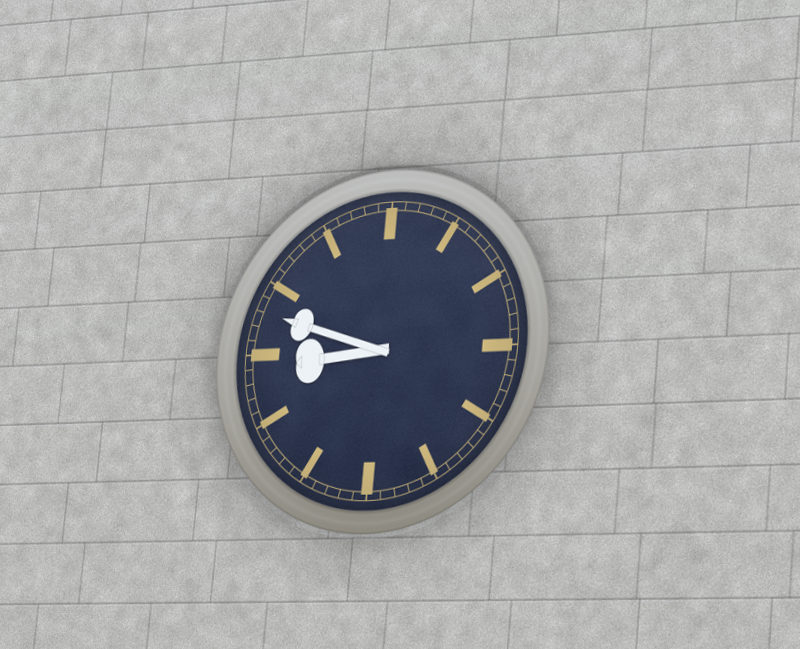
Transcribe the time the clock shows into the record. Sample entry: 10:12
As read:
8:48
